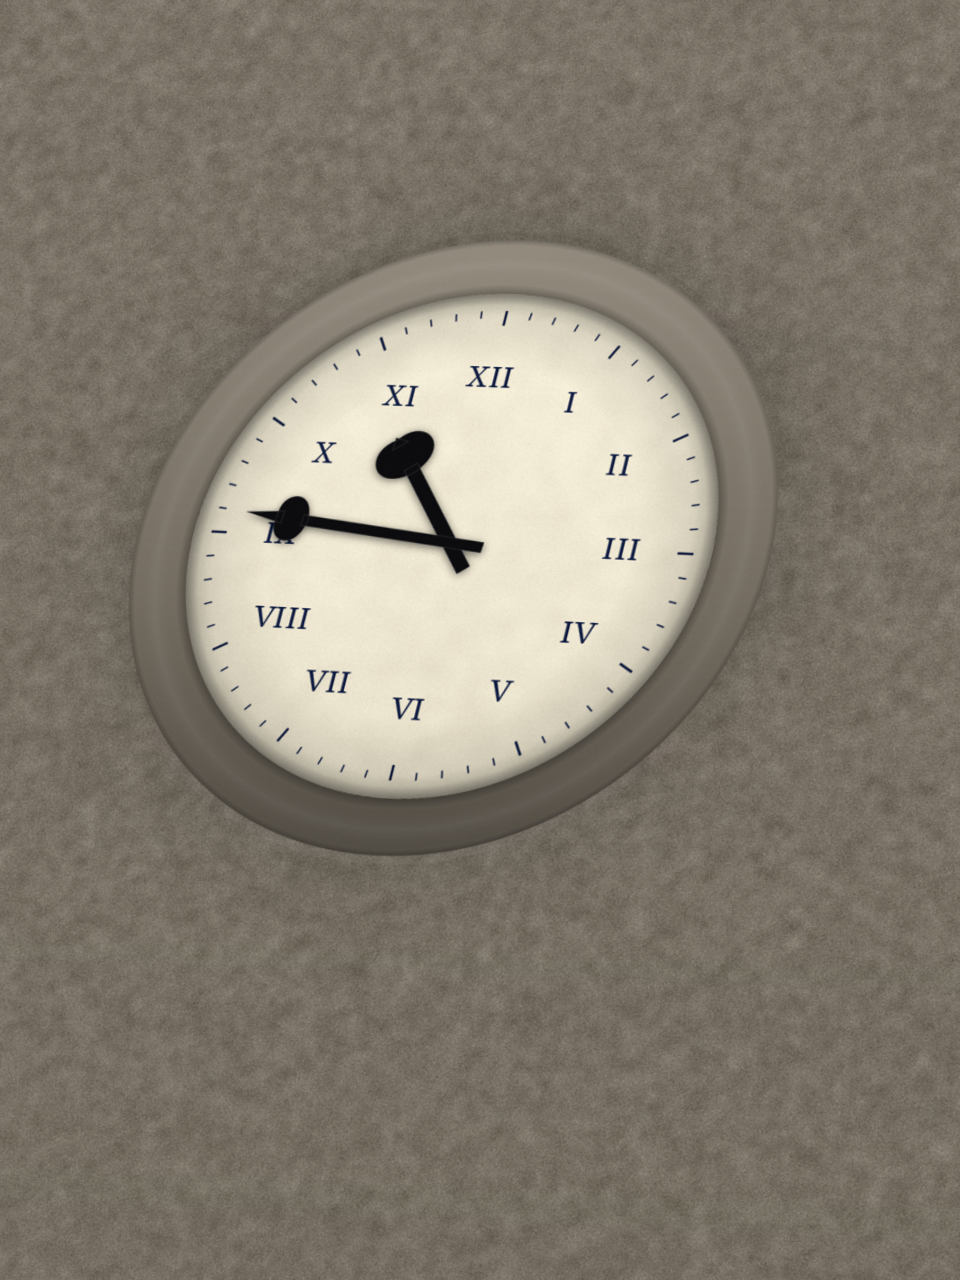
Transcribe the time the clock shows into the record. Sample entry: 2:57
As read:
10:46
